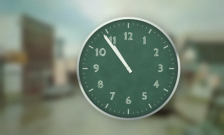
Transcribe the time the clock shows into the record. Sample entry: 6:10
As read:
10:54
